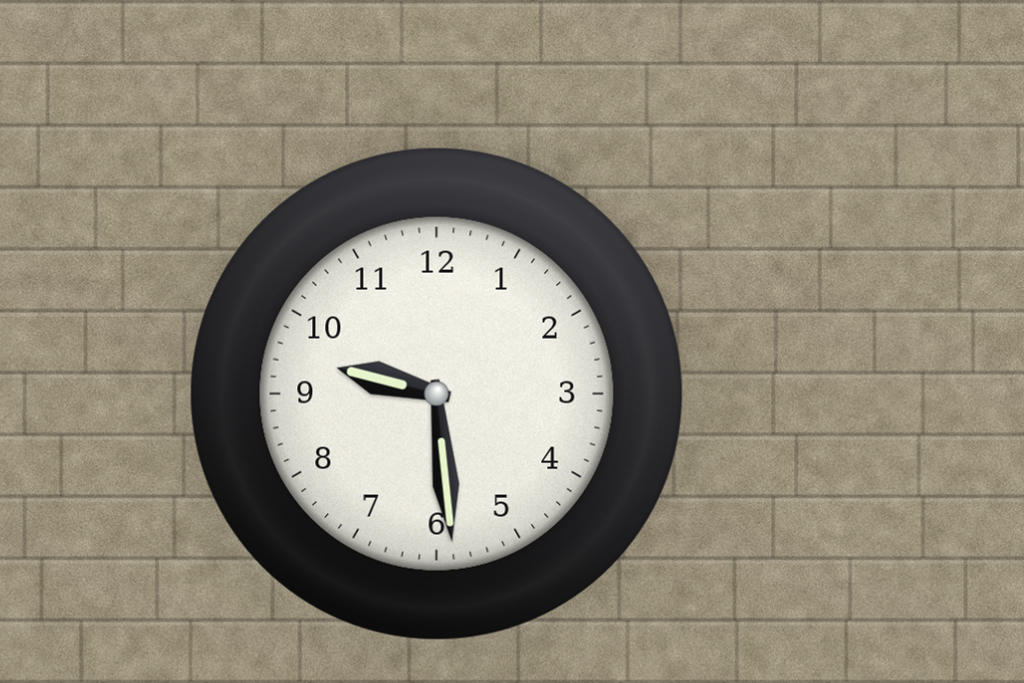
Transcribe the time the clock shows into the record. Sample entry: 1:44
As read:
9:29
